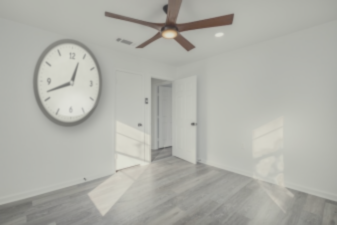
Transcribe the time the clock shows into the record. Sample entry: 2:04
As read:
12:42
